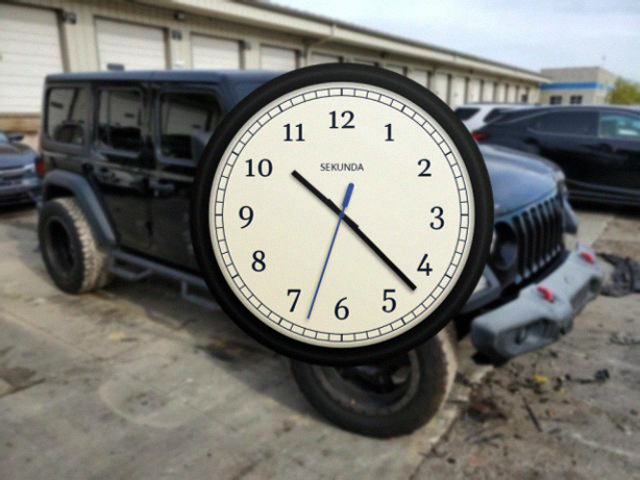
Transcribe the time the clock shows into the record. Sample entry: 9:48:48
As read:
10:22:33
